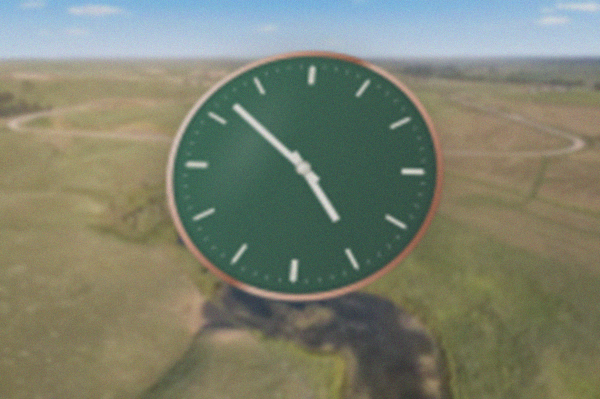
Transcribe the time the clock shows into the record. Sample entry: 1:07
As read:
4:52
